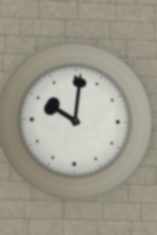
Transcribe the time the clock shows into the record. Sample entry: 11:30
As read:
10:01
